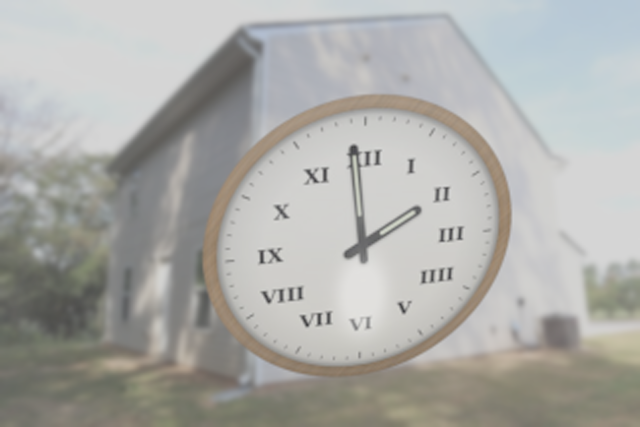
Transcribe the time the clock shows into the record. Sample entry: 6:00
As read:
1:59
